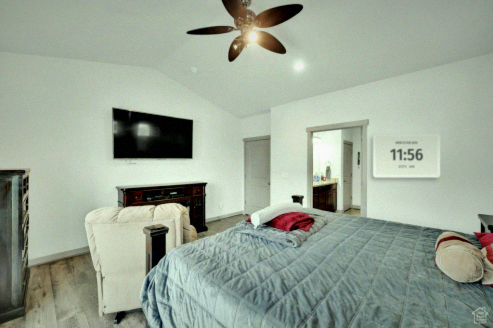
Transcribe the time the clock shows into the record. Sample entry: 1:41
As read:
11:56
